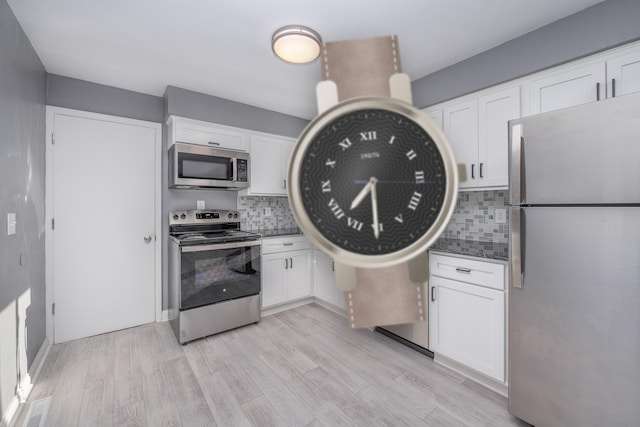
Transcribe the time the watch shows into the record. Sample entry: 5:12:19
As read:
7:30:16
